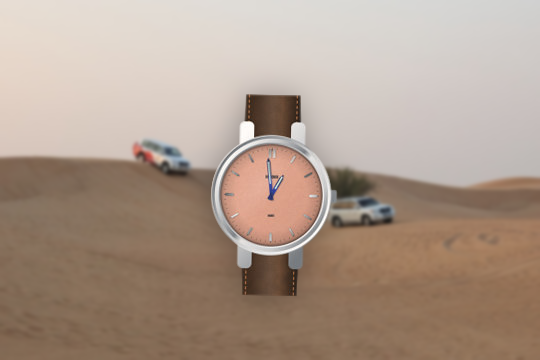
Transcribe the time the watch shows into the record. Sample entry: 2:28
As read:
12:59
